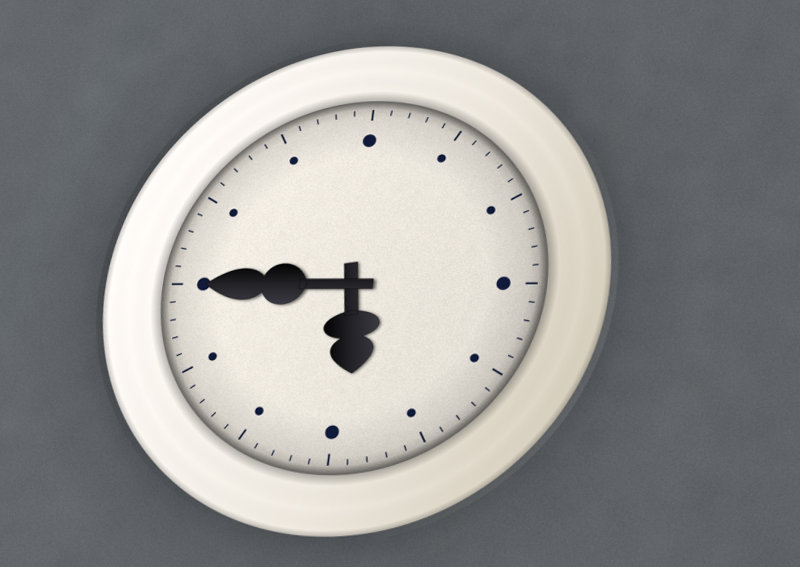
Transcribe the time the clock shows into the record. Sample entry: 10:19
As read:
5:45
